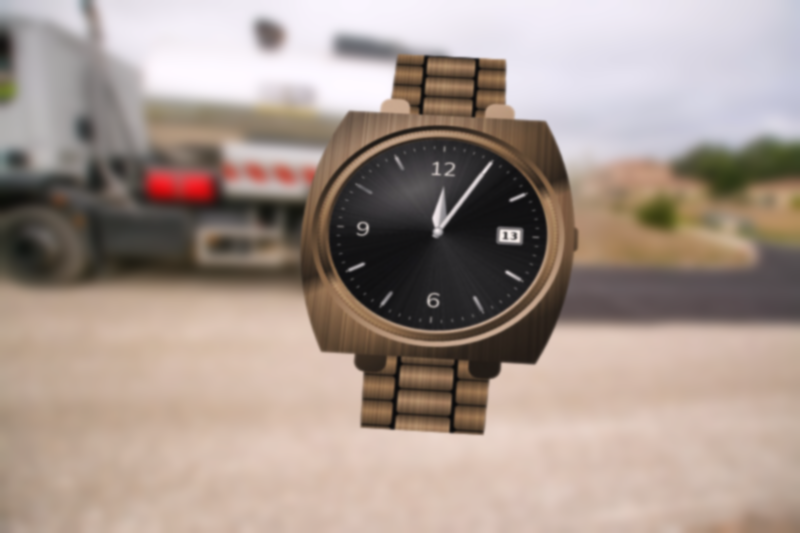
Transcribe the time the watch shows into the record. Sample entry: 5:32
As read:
12:05
